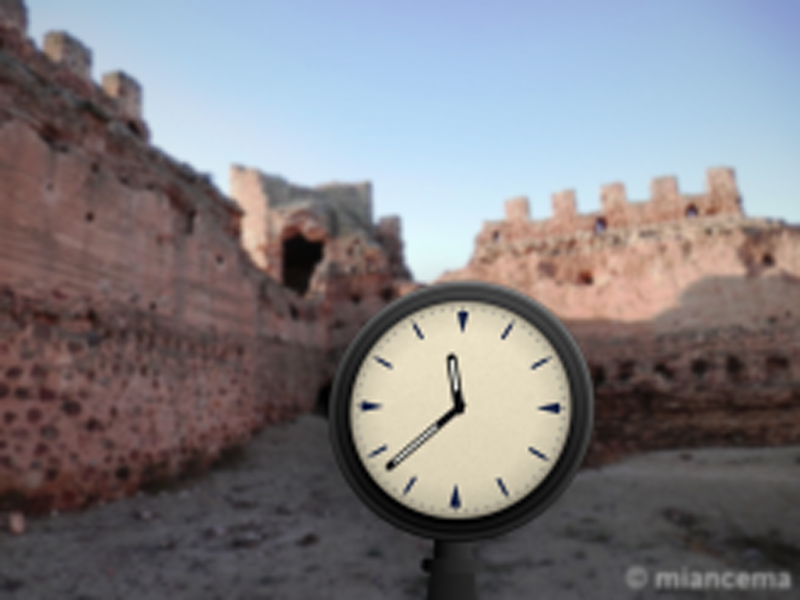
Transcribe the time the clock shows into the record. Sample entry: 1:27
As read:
11:38
